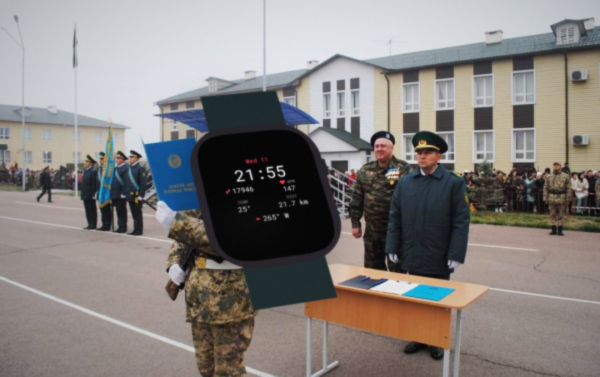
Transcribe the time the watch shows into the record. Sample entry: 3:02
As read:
21:55
